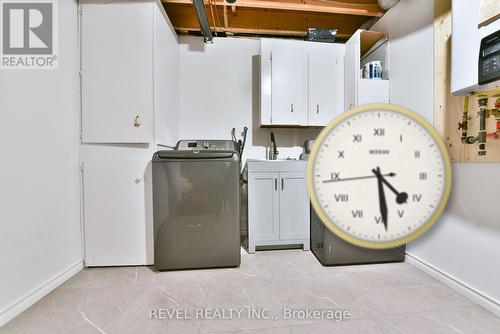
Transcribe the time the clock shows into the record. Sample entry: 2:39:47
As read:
4:28:44
